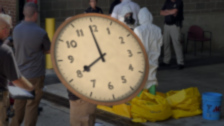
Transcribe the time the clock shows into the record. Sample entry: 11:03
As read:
7:59
